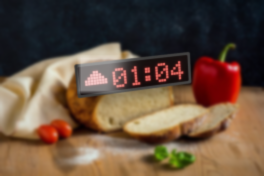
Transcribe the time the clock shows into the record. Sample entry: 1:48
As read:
1:04
